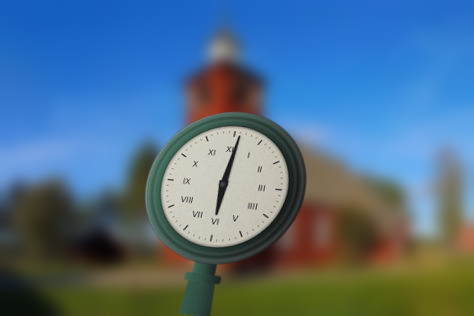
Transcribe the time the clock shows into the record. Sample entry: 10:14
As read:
6:01
